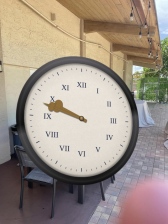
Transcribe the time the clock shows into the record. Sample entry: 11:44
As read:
9:48
